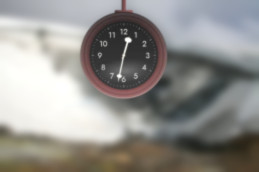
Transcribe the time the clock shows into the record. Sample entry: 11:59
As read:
12:32
